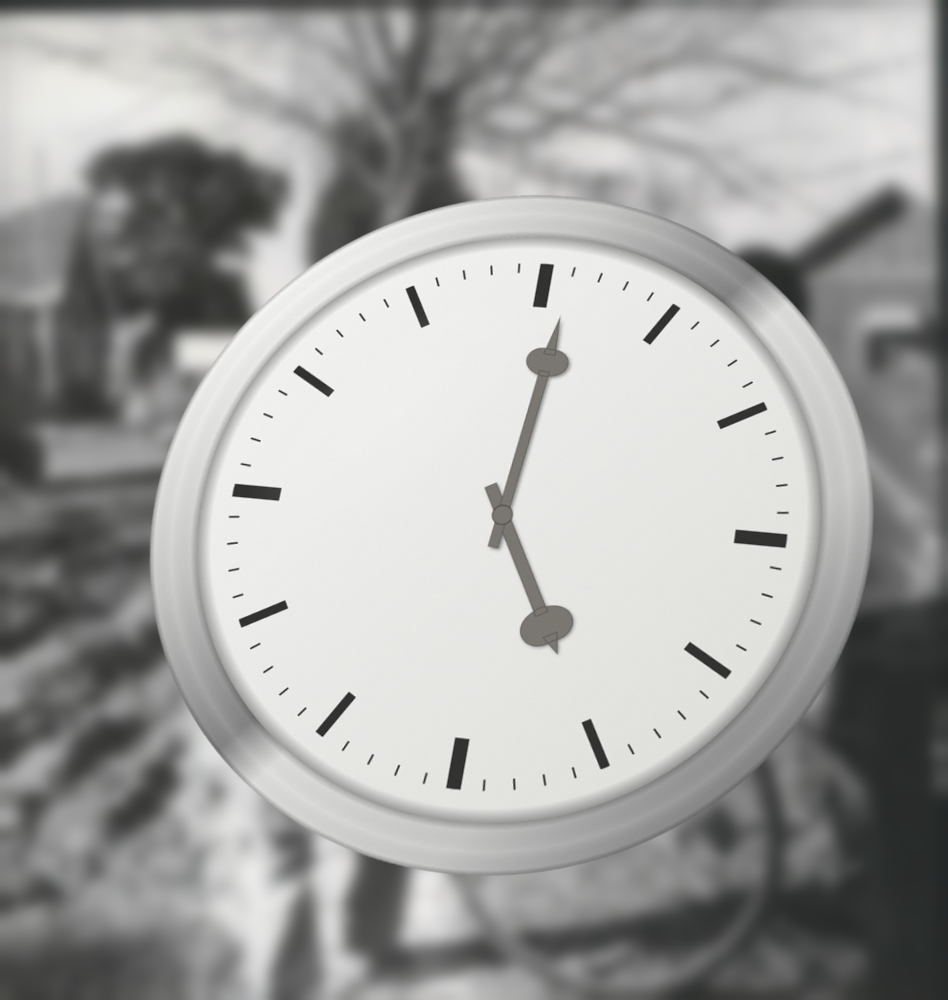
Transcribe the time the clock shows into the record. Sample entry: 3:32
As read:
5:01
